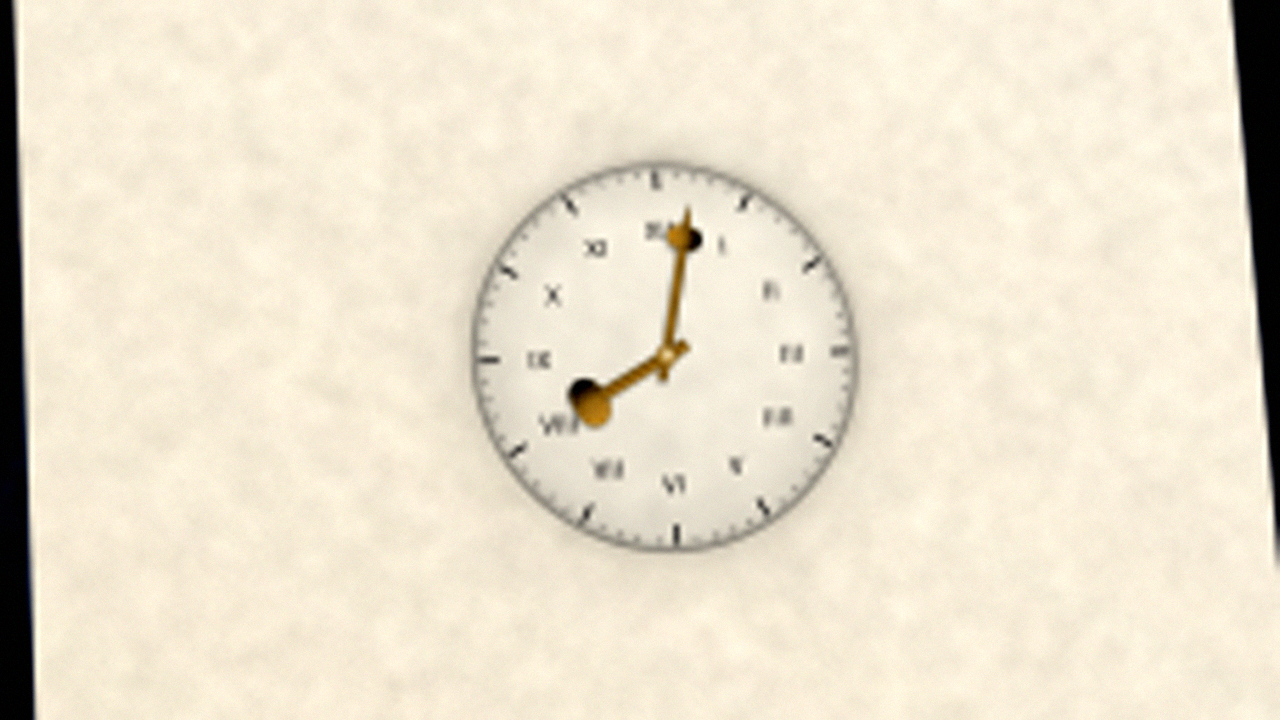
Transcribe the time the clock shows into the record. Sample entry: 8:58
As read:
8:02
